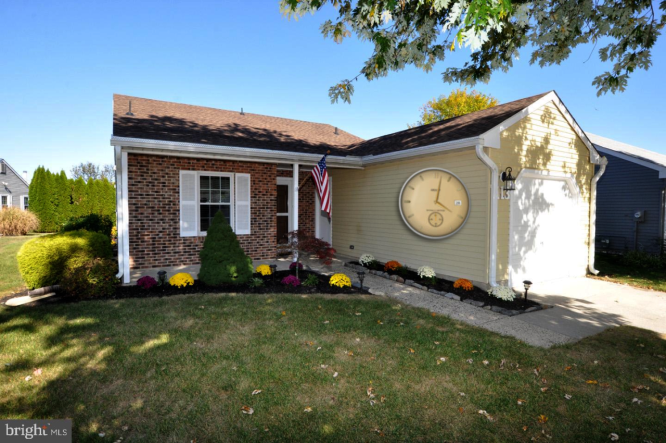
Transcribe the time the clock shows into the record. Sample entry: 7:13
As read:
4:02
